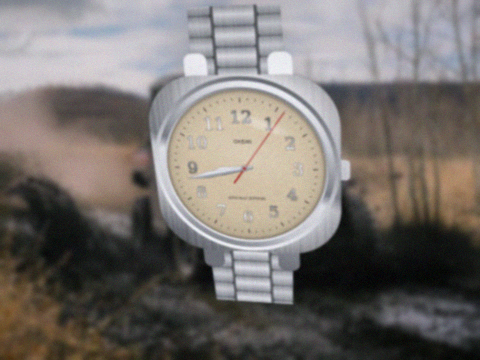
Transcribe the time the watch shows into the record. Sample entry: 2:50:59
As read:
8:43:06
